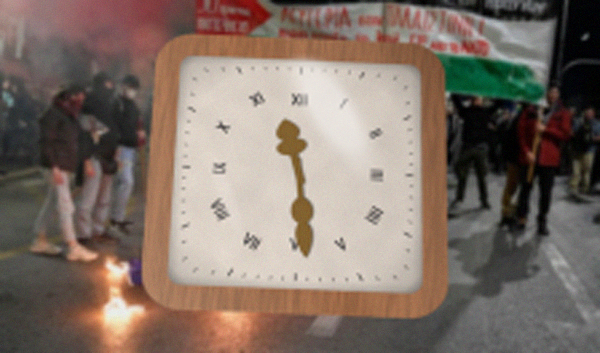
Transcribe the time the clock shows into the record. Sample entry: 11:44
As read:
11:29
